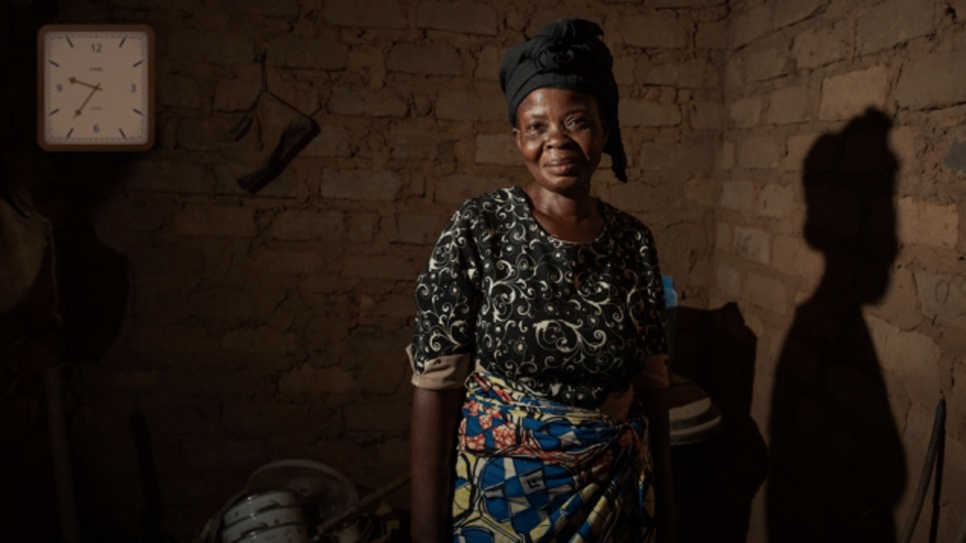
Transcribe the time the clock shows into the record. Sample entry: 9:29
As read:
9:36
